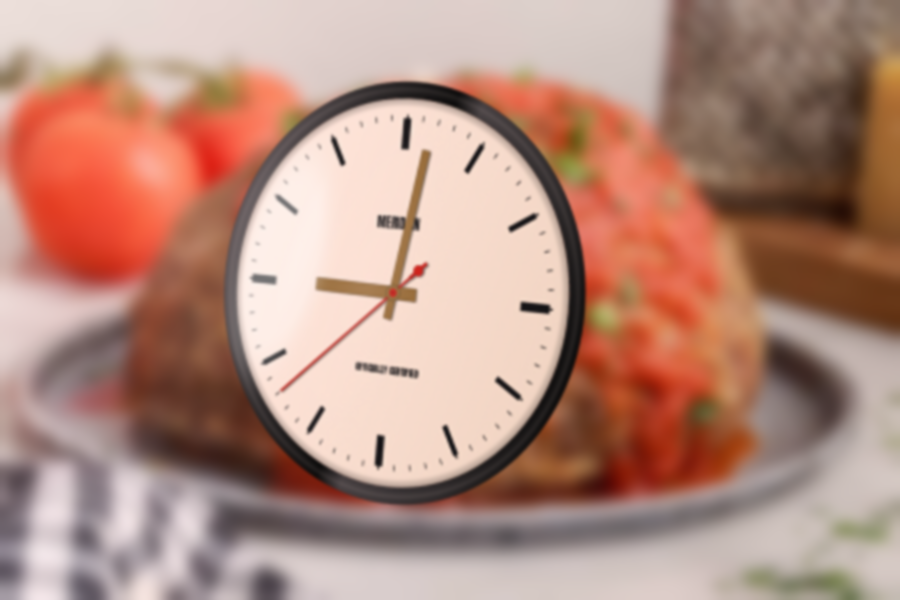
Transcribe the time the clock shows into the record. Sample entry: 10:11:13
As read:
9:01:38
